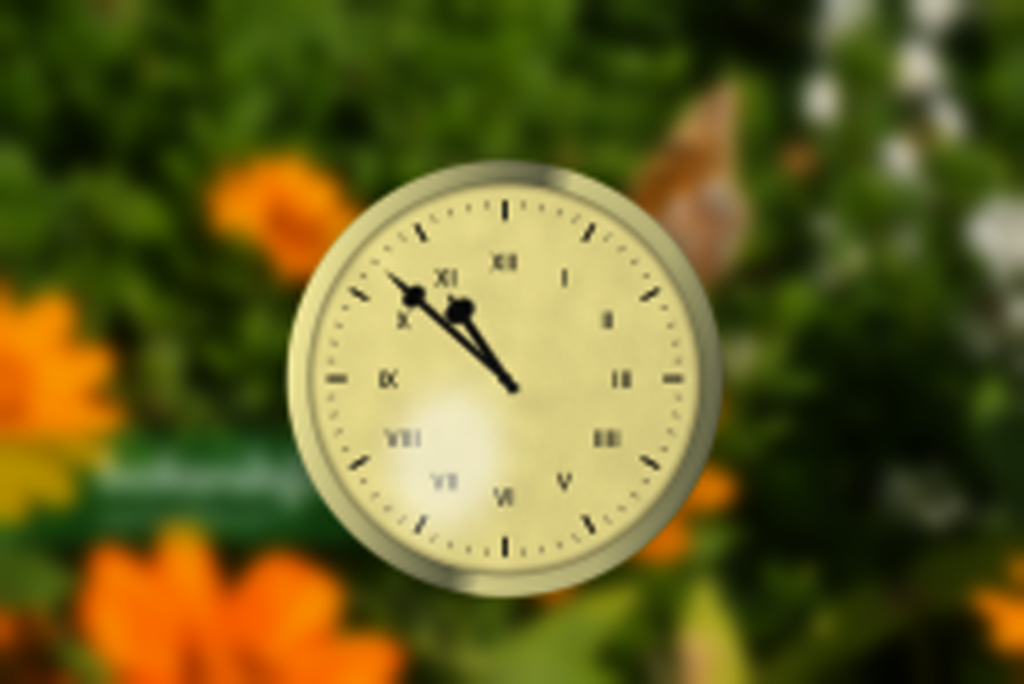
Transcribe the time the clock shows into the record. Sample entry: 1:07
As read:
10:52
